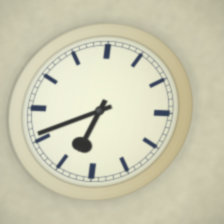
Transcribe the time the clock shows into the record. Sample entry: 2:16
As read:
6:41
